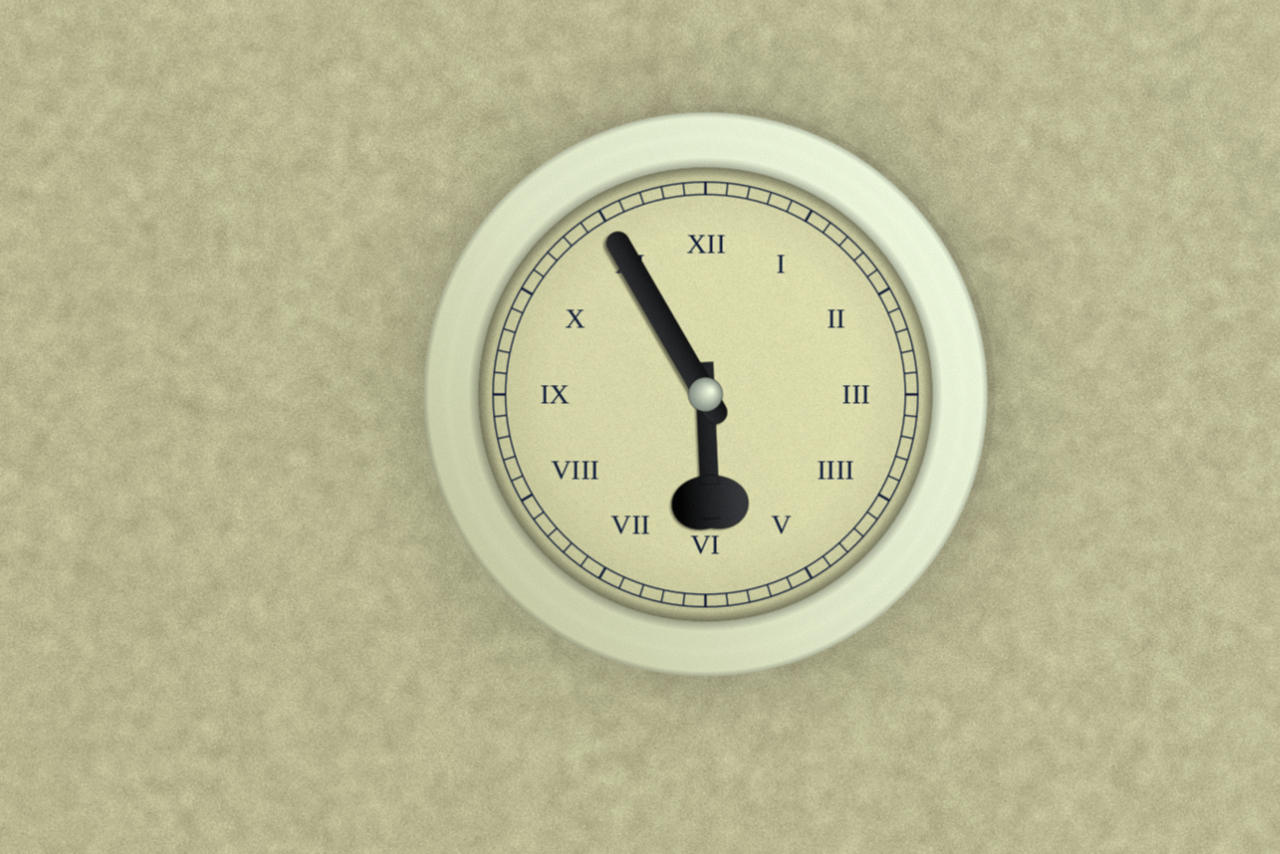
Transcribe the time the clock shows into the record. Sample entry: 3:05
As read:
5:55
